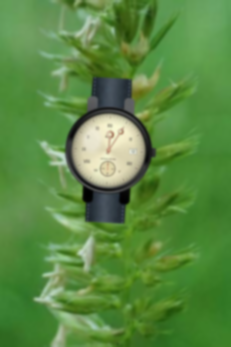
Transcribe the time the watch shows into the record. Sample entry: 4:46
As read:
12:05
